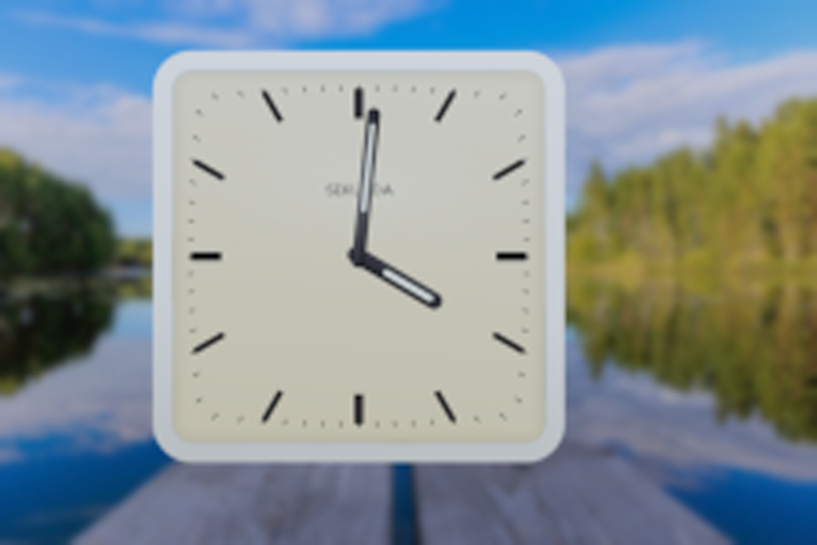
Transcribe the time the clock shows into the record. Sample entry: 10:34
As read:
4:01
